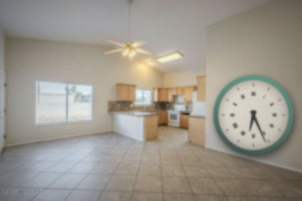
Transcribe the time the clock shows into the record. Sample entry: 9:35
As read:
6:26
